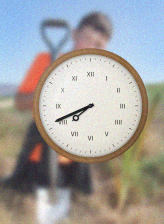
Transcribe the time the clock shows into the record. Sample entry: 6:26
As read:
7:41
